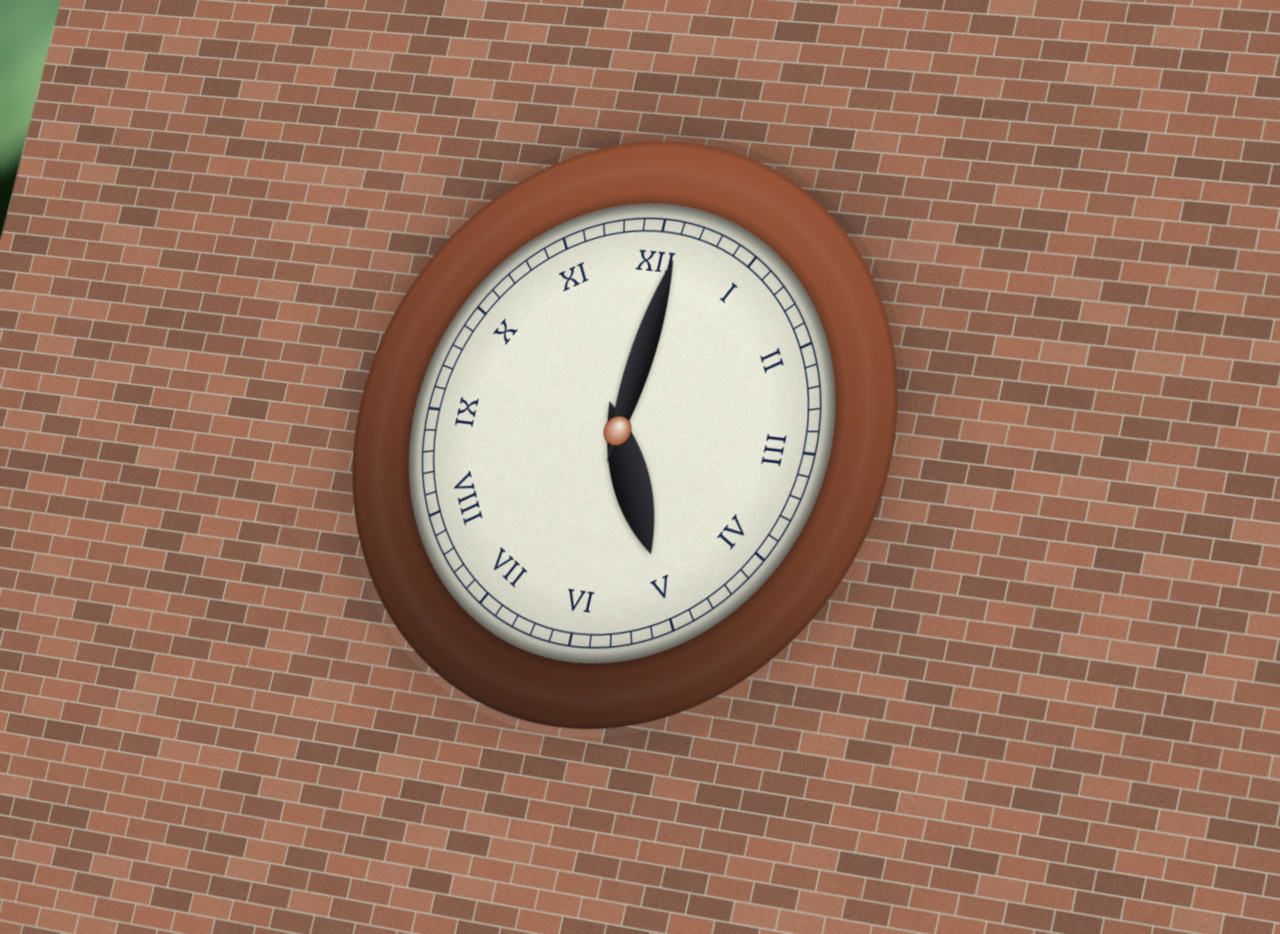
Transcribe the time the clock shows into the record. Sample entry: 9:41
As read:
5:01
